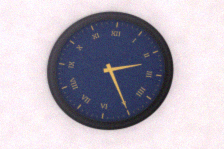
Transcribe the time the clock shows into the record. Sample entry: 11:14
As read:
2:25
